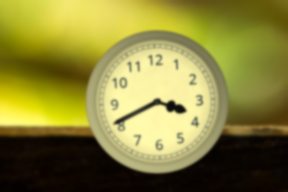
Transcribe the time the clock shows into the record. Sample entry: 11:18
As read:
3:41
